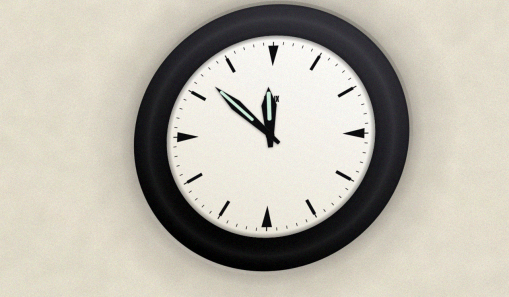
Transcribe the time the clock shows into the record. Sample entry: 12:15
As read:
11:52
